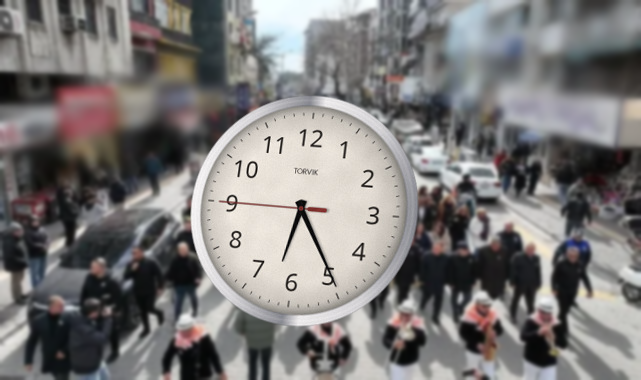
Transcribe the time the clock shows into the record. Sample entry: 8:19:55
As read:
6:24:45
